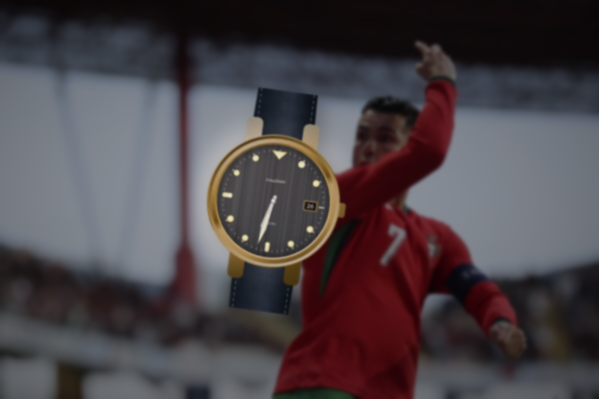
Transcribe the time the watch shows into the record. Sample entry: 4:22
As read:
6:32
